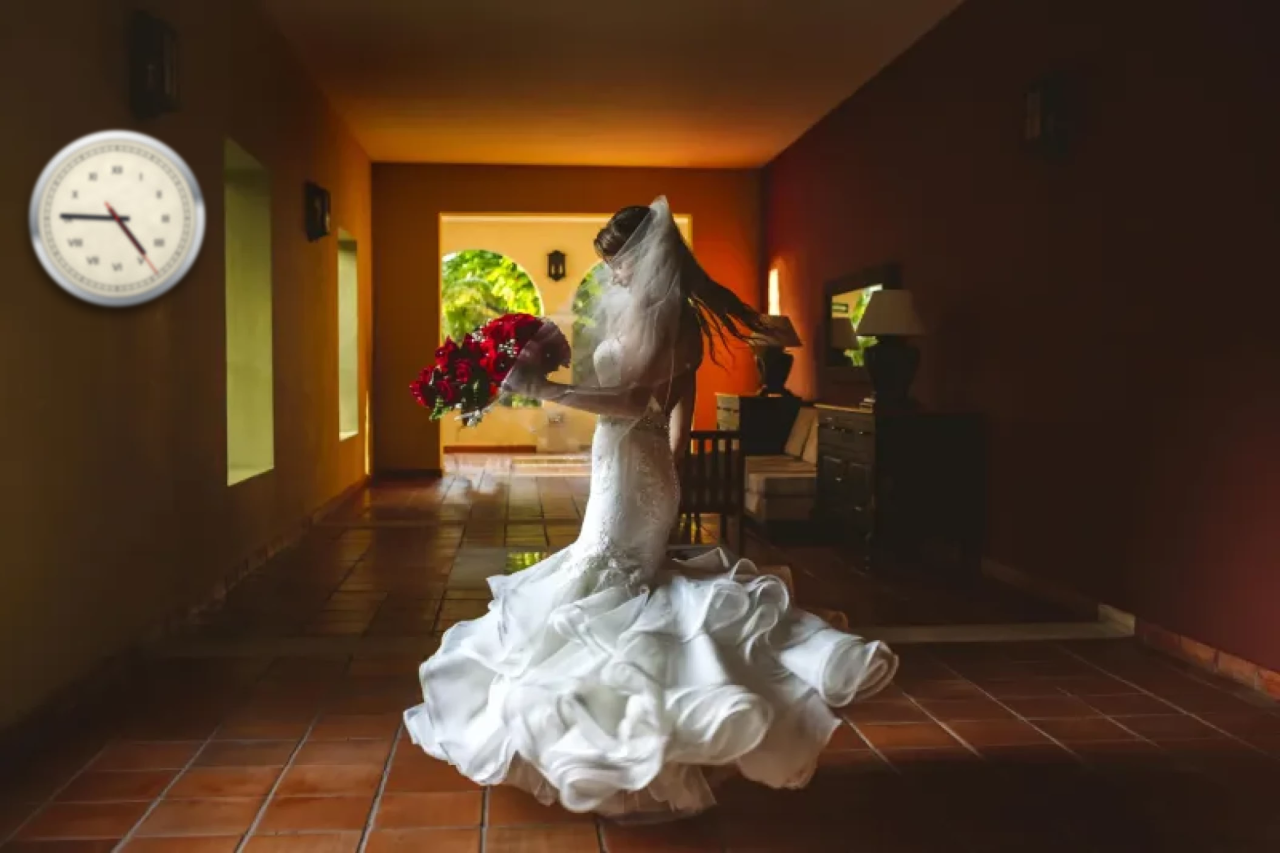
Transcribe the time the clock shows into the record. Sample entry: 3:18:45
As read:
4:45:24
